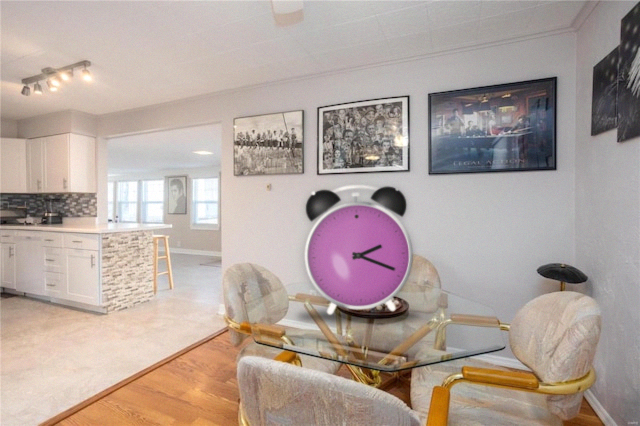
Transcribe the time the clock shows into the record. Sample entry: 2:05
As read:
2:19
